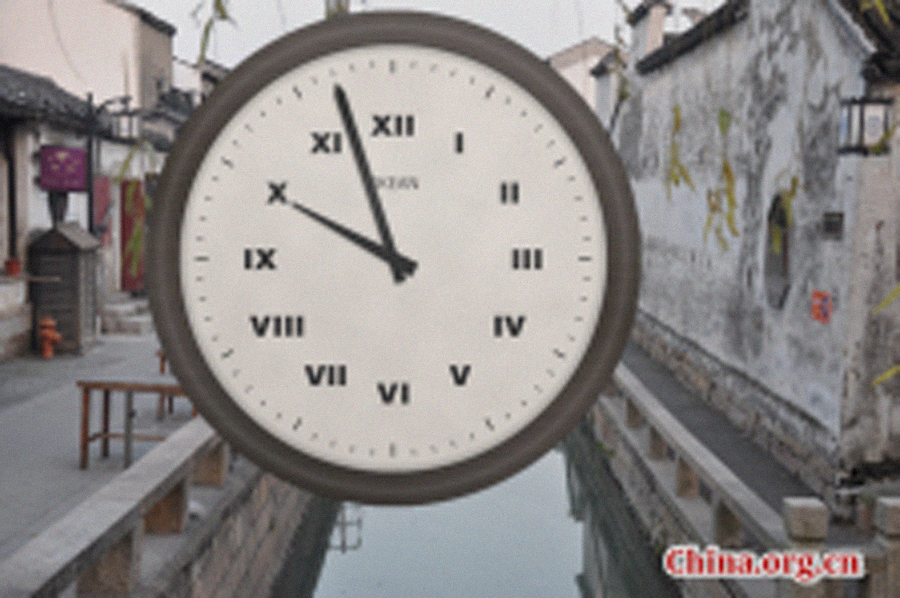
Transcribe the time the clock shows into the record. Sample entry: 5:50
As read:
9:57
